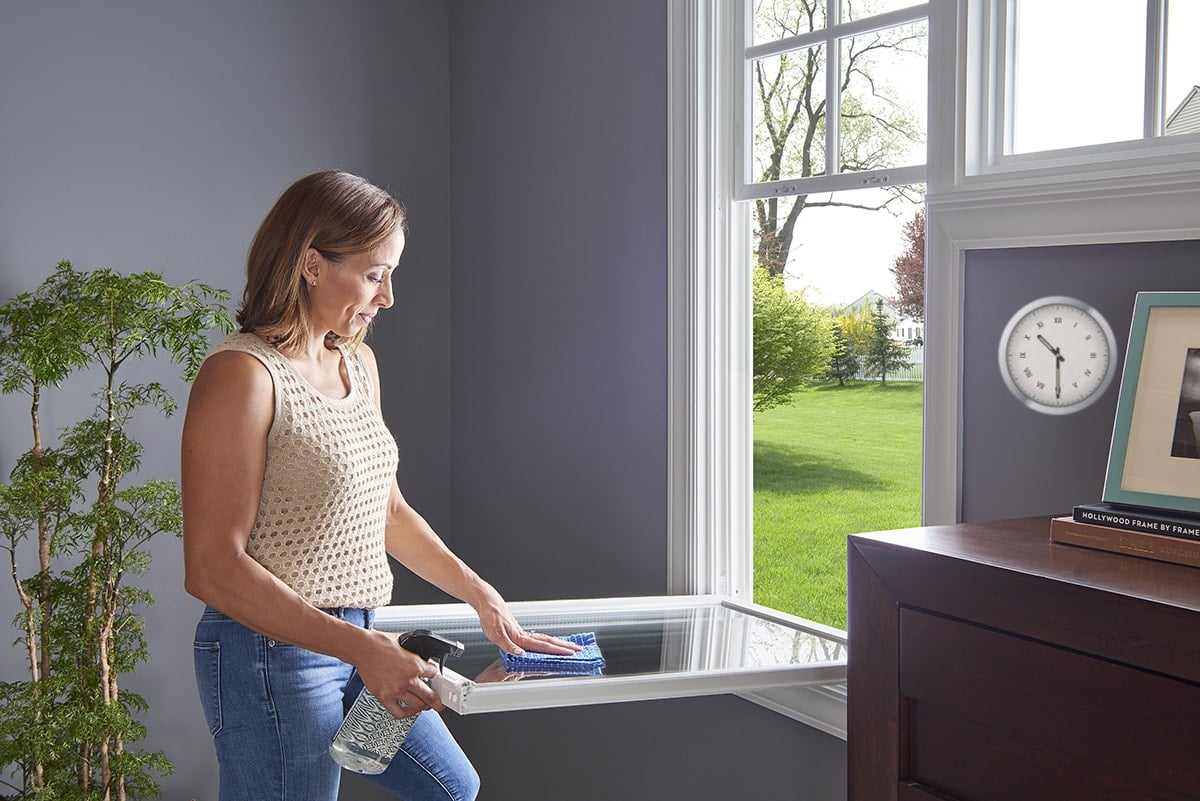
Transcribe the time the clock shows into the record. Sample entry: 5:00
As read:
10:30
